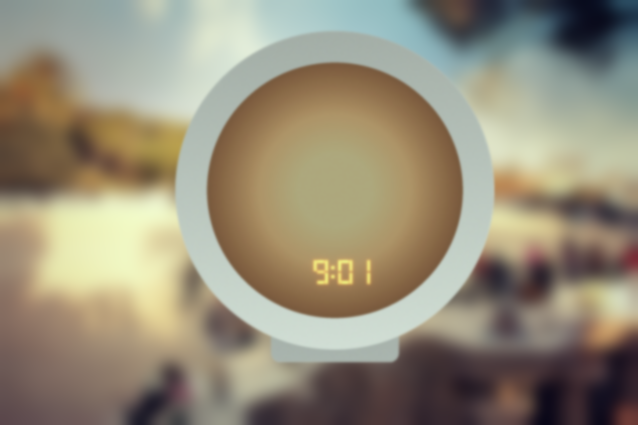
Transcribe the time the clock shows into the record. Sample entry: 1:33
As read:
9:01
